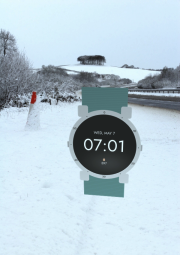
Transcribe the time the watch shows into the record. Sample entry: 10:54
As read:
7:01
